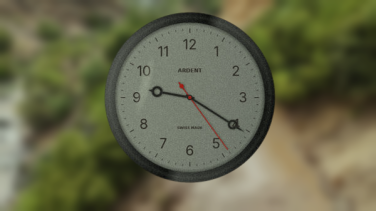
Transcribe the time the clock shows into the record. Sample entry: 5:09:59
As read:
9:20:24
